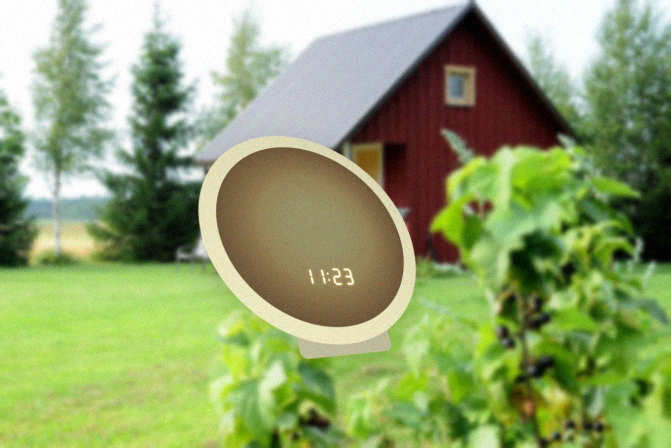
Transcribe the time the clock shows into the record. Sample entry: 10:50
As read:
11:23
